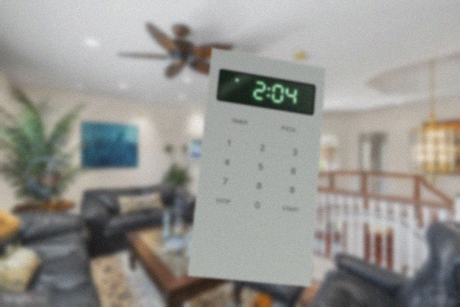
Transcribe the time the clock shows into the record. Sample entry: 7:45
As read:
2:04
